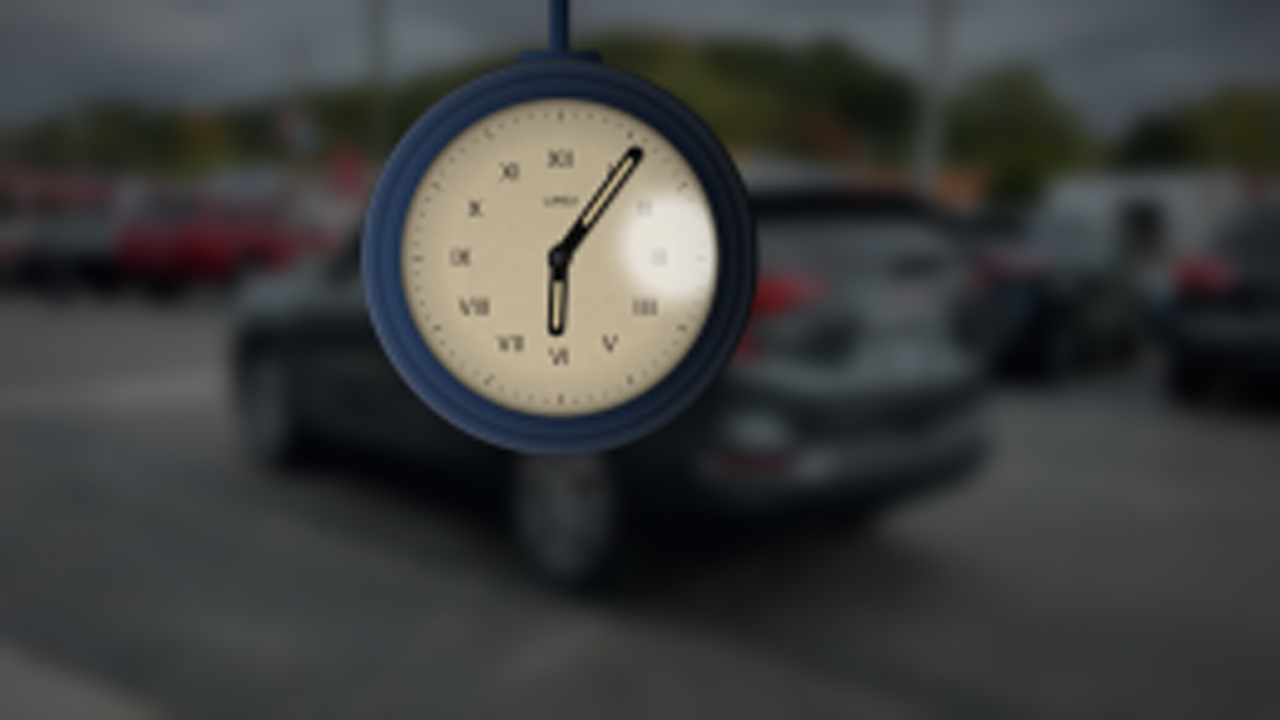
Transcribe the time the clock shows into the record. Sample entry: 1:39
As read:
6:06
